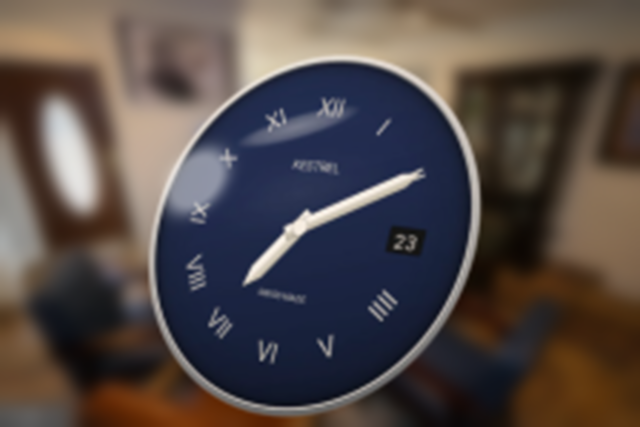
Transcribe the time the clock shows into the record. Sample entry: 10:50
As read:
7:10
